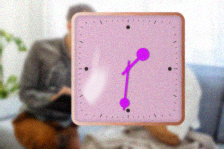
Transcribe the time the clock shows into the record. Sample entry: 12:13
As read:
1:31
